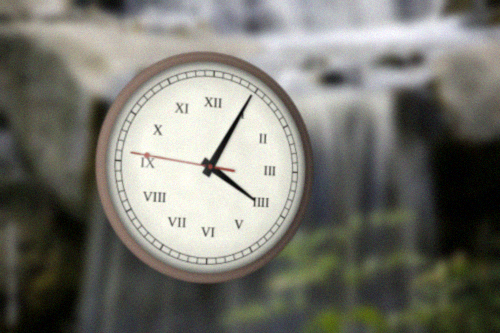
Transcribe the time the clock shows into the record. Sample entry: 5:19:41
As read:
4:04:46
